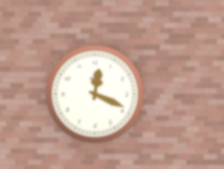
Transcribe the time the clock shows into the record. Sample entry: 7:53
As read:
12:19
